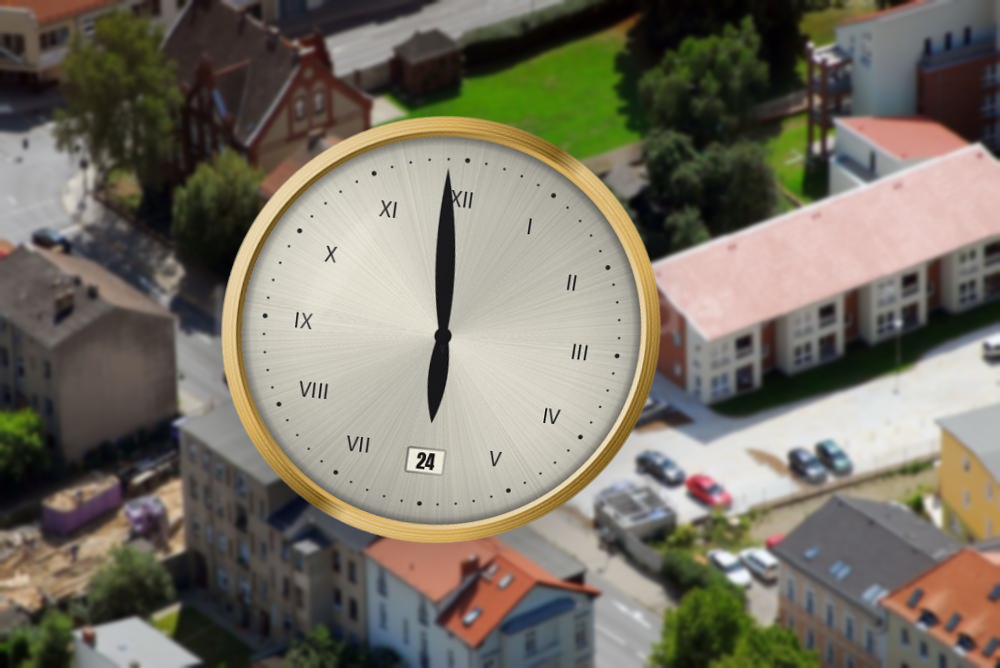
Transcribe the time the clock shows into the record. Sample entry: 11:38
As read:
5:59
